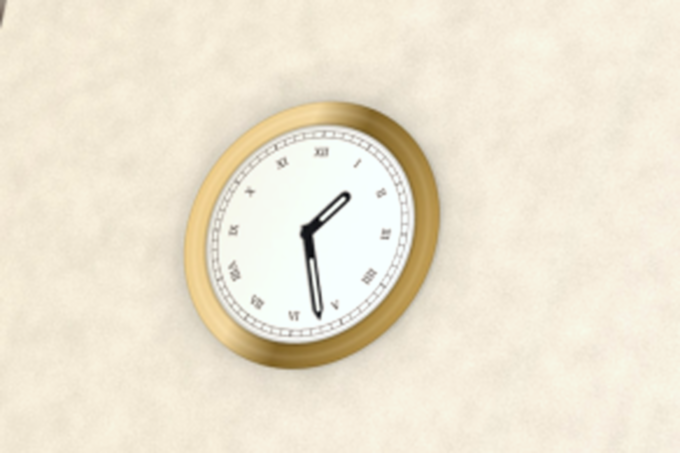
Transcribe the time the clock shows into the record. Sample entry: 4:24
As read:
1:27
